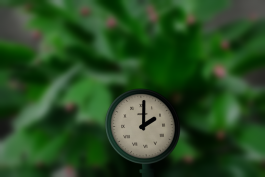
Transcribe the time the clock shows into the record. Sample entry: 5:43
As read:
2:01
